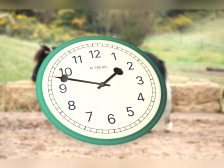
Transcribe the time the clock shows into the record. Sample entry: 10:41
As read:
1:48
